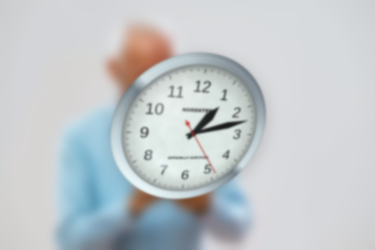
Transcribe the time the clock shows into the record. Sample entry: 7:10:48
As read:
1:12:24
